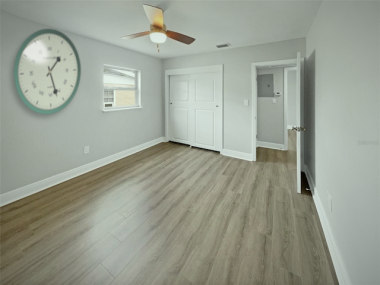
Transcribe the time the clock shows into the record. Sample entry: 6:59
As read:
1:27
